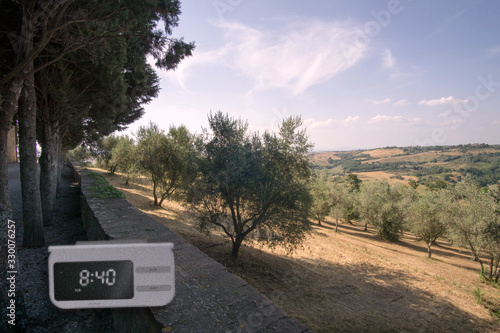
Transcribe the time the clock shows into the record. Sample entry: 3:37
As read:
8:40
